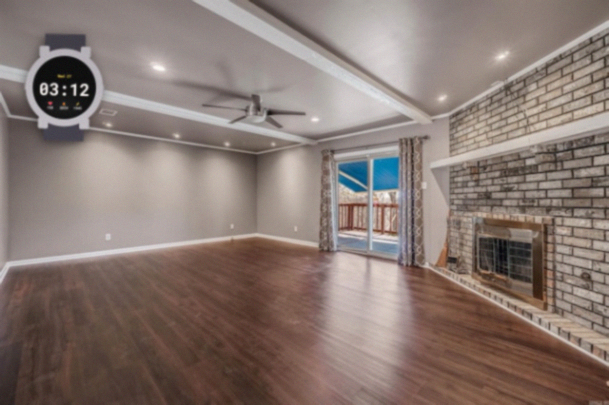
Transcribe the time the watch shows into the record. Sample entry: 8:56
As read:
3:12
